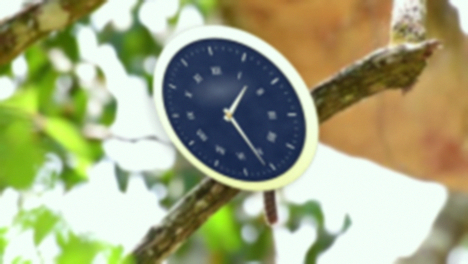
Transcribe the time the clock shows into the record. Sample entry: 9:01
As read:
1:26
